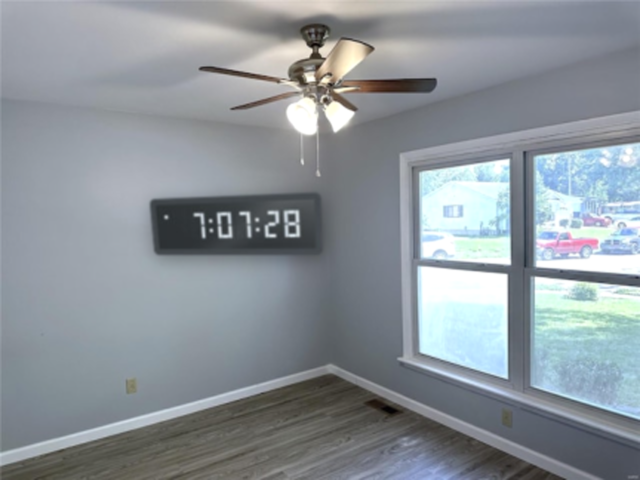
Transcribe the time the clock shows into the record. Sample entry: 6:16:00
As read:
7:07:28
